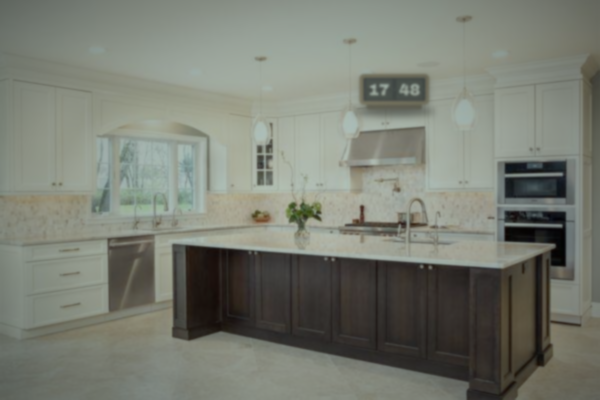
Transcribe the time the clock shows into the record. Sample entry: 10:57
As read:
17:48
